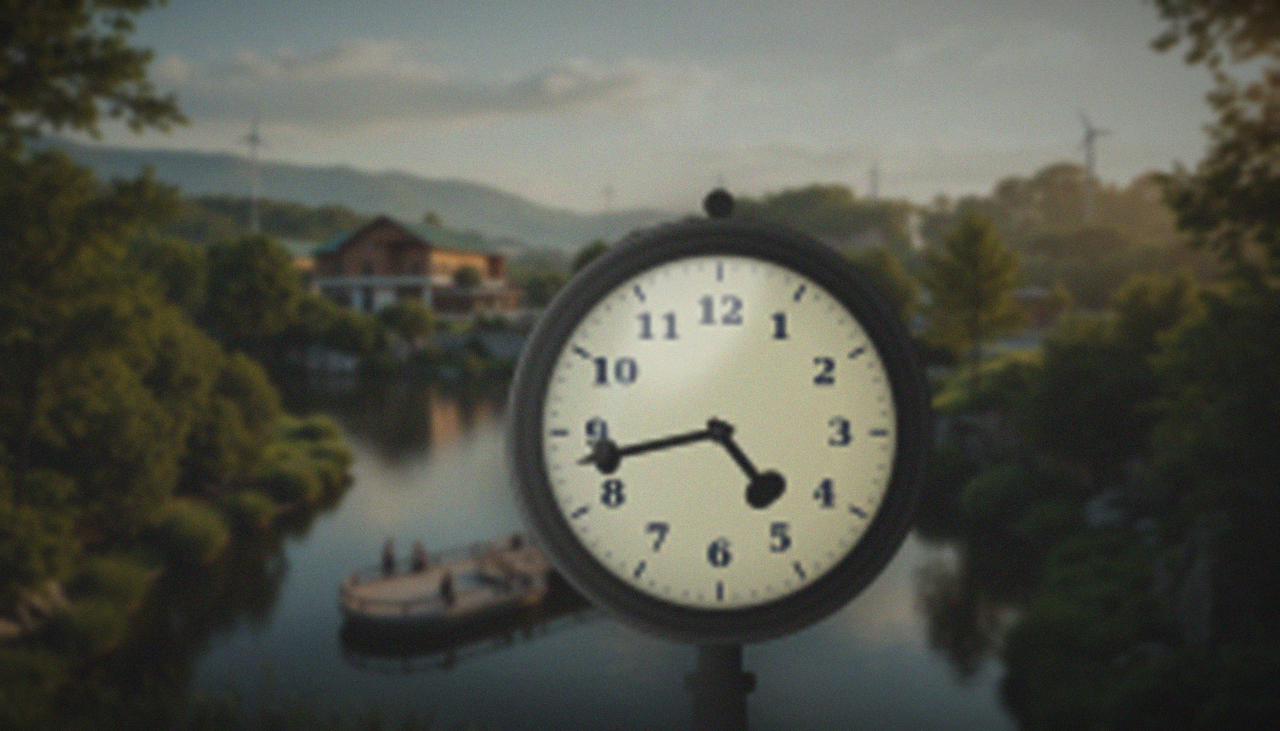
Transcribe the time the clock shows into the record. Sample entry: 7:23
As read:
4:43
